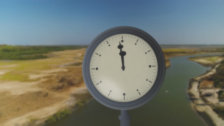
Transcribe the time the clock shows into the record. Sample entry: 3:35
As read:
11:59
